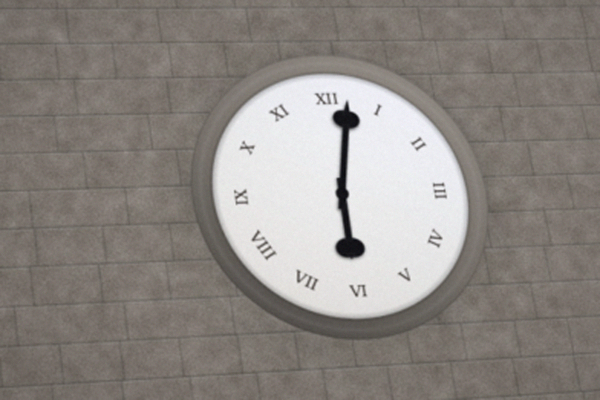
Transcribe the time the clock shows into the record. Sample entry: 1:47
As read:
6:02
